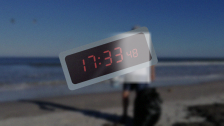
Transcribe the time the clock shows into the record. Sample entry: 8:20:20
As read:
17:33:48
